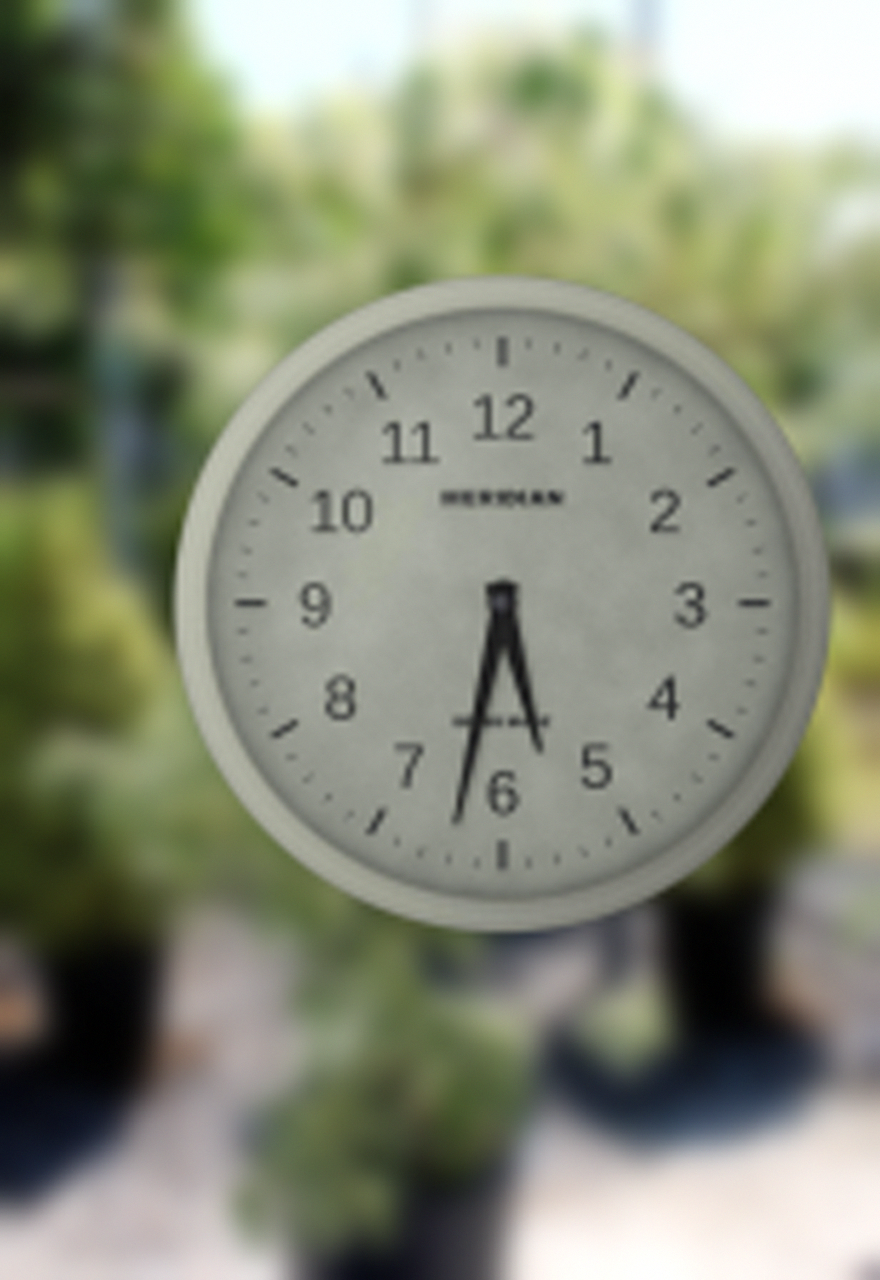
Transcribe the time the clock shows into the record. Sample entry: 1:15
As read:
5:32
